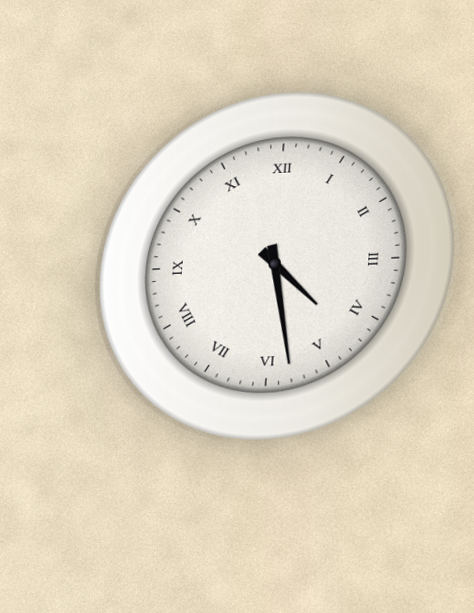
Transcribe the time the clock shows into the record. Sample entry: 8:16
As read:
4:28
